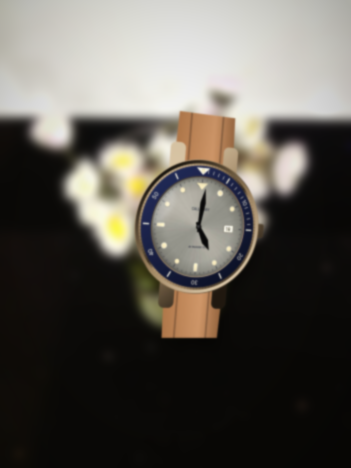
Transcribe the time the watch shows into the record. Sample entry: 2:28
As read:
5:01
